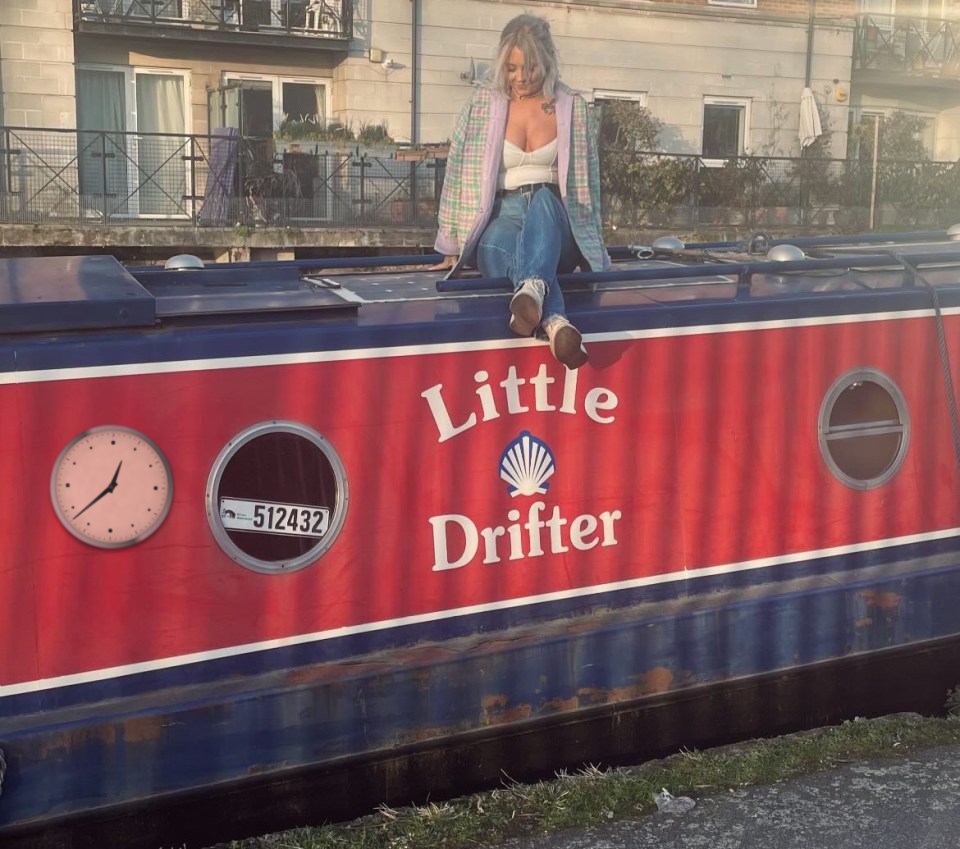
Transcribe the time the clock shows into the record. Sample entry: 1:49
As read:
12:38
